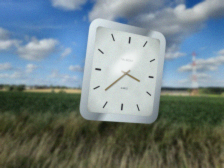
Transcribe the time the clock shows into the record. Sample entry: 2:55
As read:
3:38
